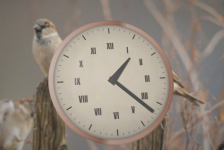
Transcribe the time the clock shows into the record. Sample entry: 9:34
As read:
1:22
